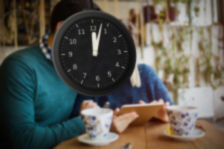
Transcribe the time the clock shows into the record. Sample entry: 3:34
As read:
12:03
